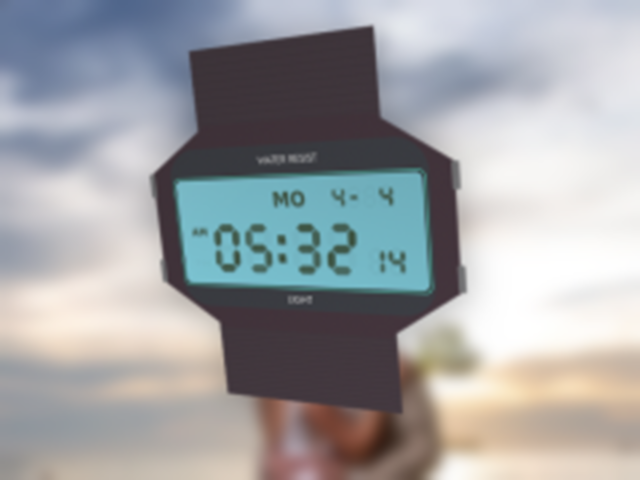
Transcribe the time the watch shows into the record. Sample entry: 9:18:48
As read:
5:32:14
